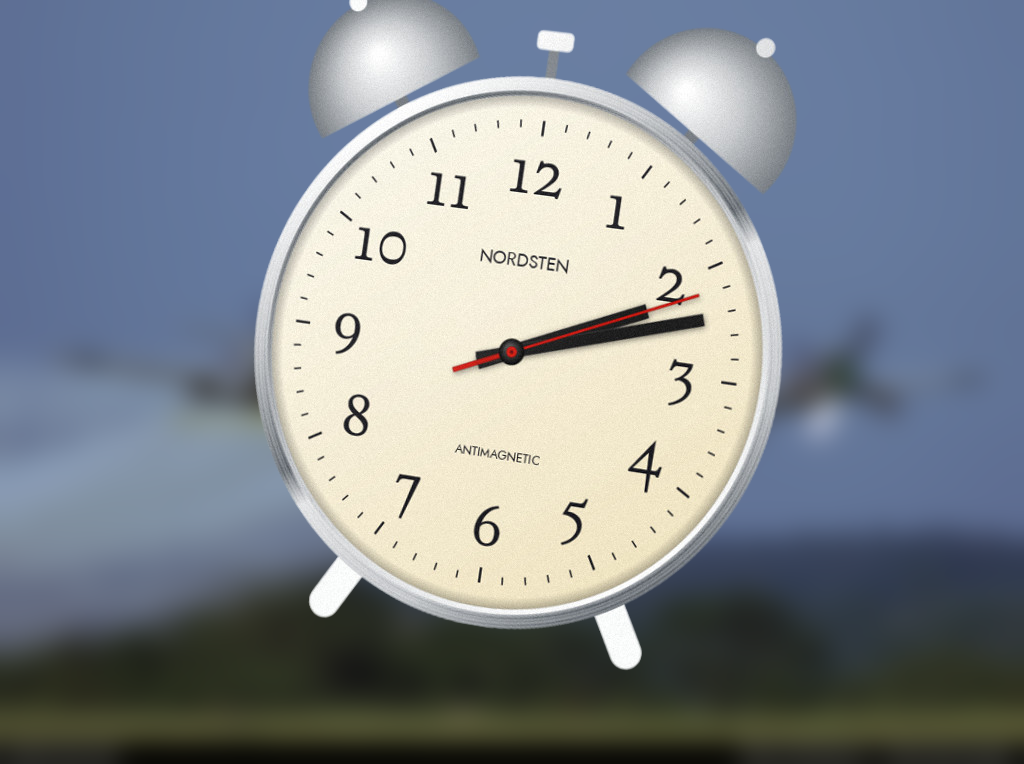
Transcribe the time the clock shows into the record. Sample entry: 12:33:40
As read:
2:12:11
